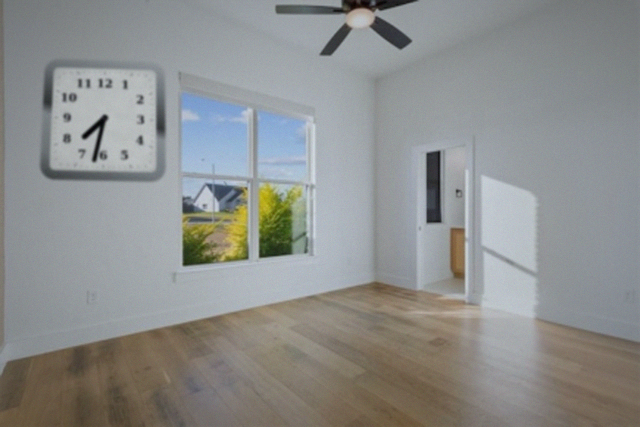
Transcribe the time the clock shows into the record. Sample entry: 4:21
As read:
7:32
